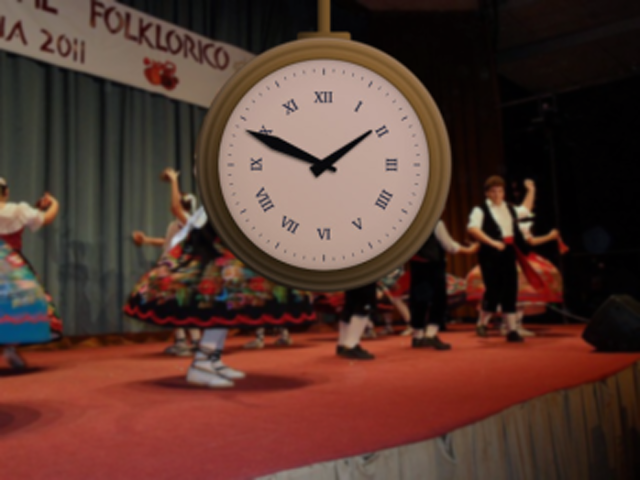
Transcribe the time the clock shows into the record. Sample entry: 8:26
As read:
1:49
